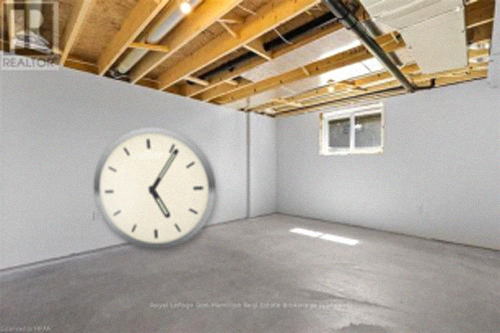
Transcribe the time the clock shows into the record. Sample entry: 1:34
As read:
5:06
